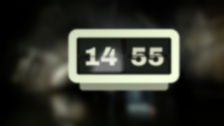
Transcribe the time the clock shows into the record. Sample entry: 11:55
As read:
14:55
